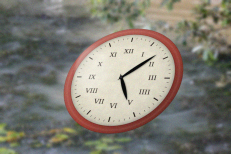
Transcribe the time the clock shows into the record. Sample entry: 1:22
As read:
5:08
